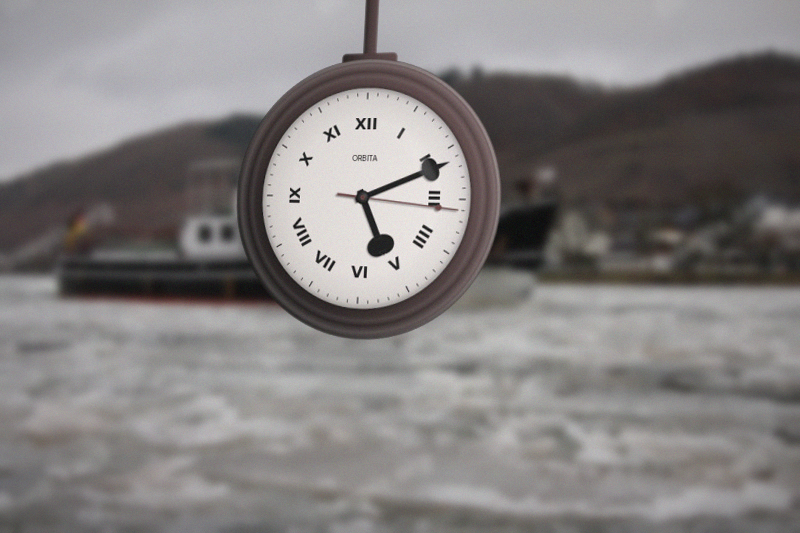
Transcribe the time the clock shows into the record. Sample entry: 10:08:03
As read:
5:11:16
